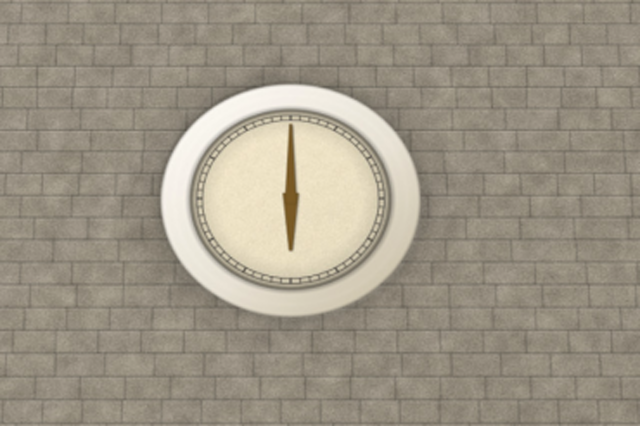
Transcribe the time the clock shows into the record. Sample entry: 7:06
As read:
6:00
